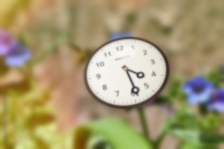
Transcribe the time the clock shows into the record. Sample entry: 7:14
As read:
4:29
